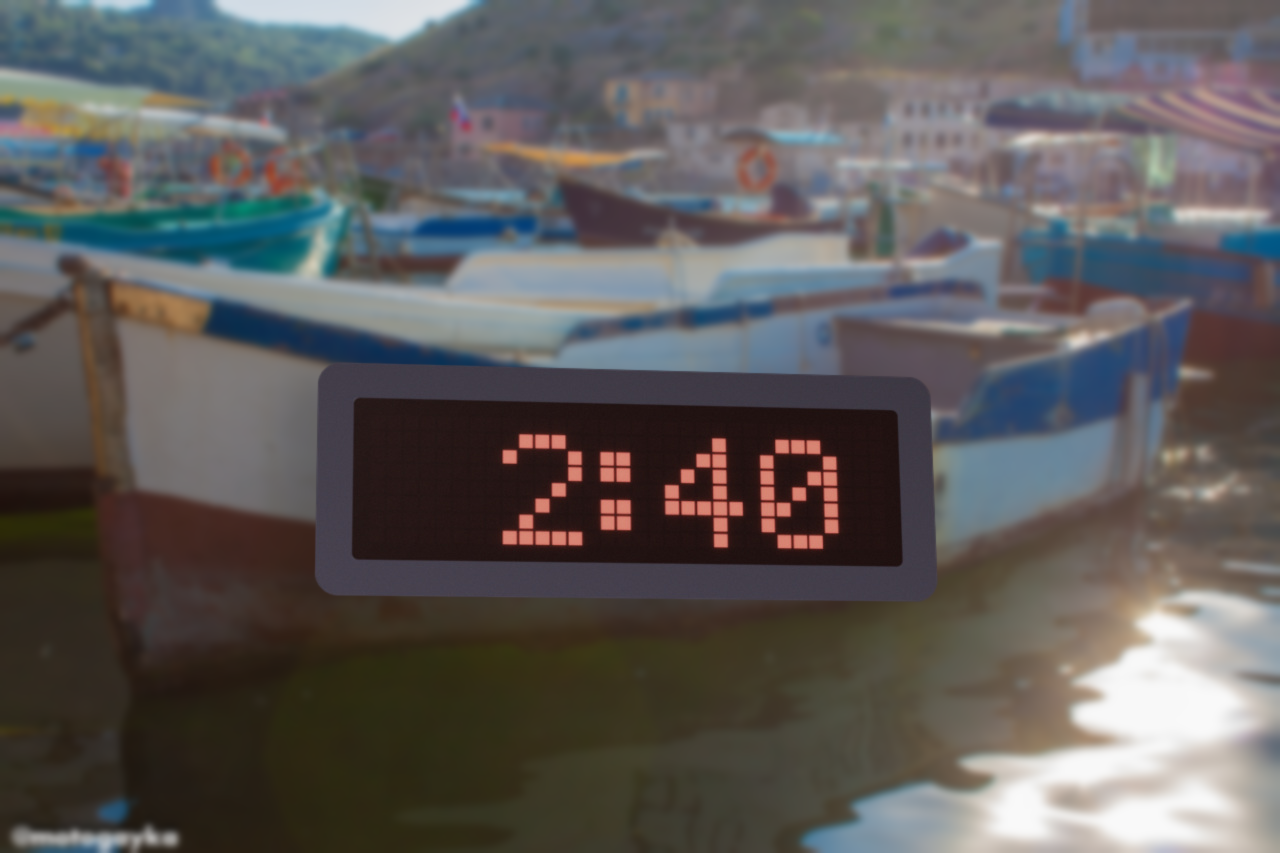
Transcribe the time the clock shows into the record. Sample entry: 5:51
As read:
2:40
